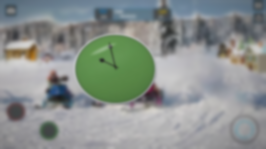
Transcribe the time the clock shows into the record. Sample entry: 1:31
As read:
9:58
